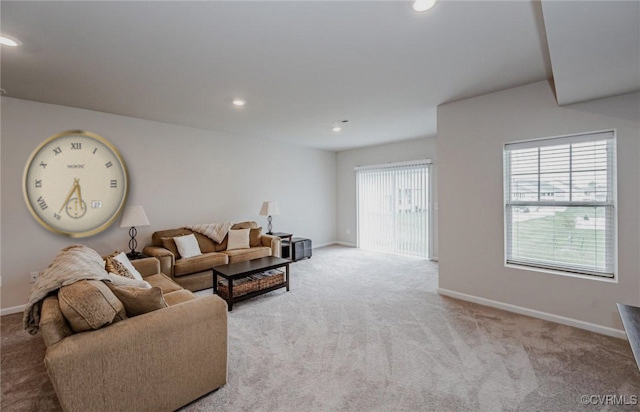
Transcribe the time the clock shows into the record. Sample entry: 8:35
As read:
5:35
